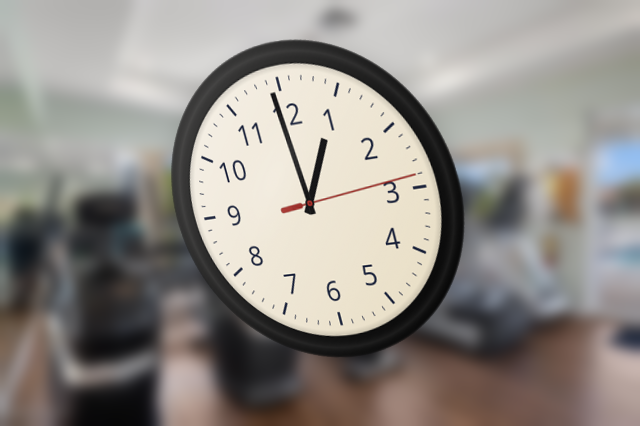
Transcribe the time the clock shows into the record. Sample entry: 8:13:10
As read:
12:59:14
